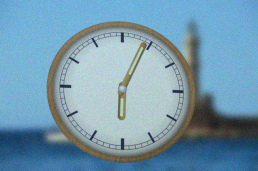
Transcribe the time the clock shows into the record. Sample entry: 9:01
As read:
6:04
